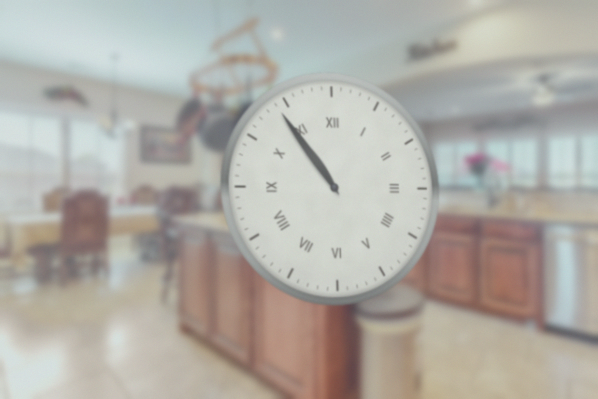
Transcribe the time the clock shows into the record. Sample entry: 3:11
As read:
10:54
